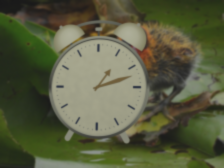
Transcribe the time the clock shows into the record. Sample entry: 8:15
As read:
1:12
